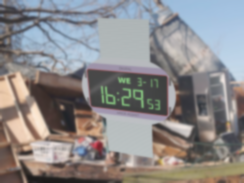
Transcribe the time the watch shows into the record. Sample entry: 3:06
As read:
16:29
